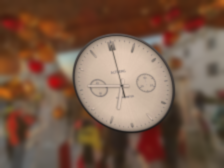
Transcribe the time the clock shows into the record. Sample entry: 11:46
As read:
6:46
